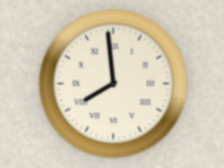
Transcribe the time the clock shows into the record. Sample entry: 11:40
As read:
7:59
